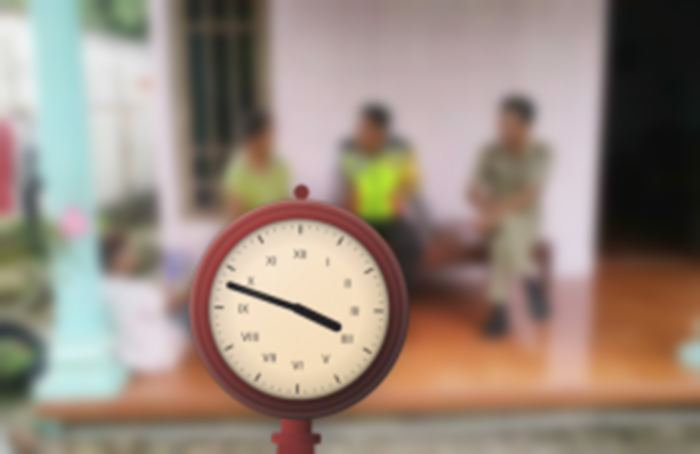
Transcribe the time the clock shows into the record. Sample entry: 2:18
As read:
3:48
